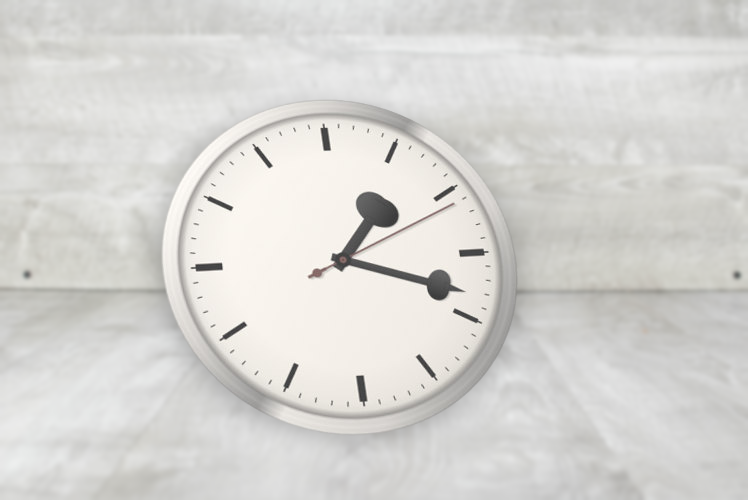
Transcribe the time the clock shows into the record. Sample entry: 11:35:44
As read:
1:18:11
